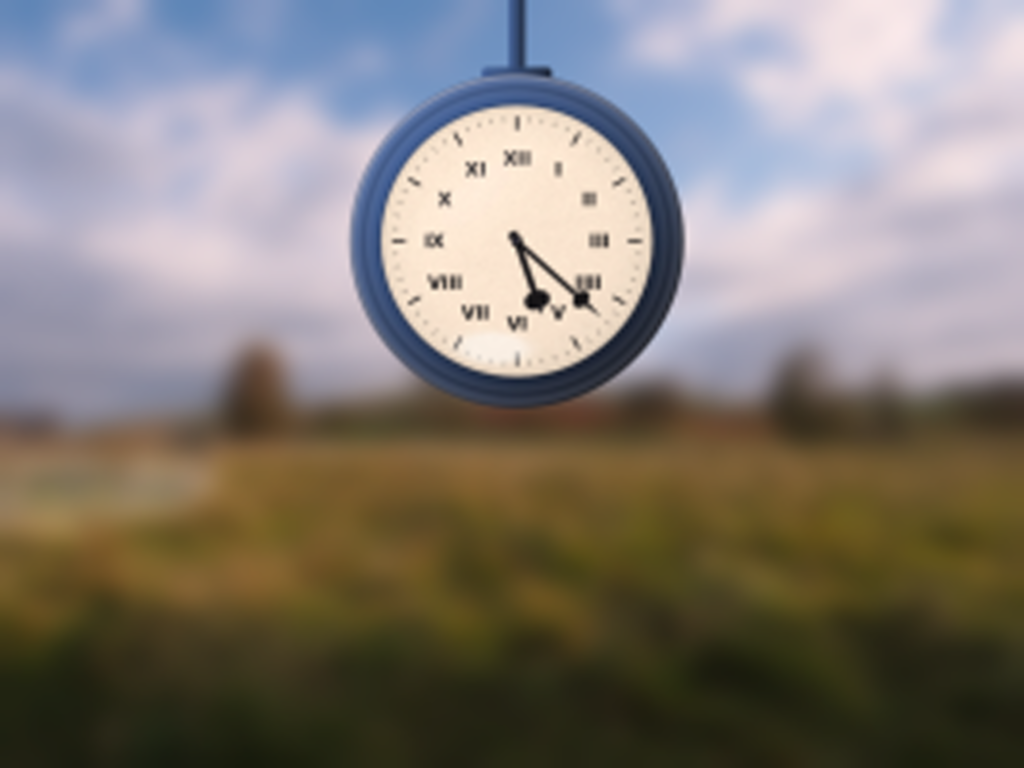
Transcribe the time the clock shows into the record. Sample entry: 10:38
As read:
5:22
